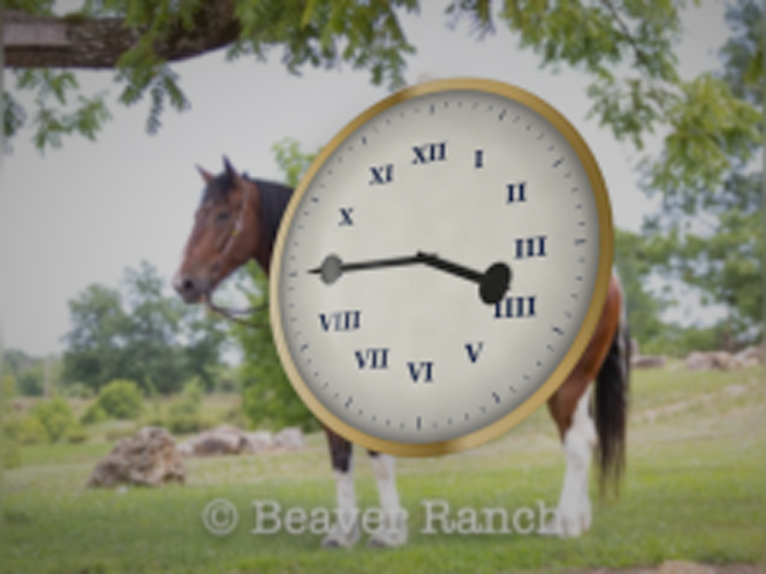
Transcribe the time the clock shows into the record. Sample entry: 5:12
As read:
3:45
